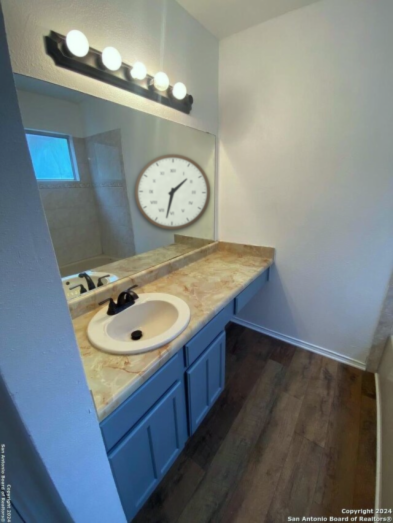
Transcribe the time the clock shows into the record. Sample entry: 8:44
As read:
1:32
